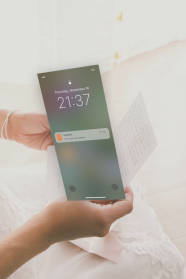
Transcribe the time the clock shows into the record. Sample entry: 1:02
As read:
21:37
